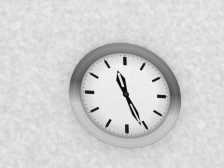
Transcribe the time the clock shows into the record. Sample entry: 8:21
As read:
11:26
